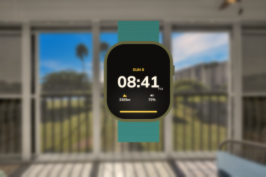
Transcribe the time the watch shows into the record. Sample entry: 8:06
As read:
8:41
